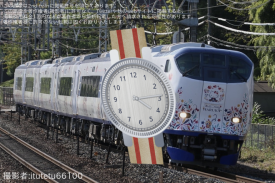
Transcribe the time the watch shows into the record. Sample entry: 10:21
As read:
4:14
